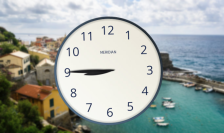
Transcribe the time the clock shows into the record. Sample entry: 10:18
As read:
8:45
